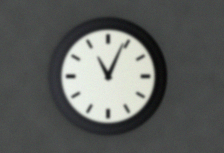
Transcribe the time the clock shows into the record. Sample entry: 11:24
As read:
11:04
